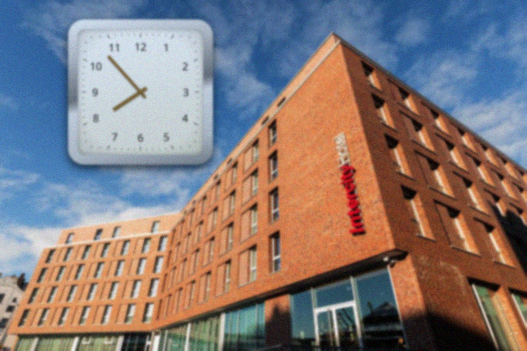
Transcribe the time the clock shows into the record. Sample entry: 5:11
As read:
7:53
